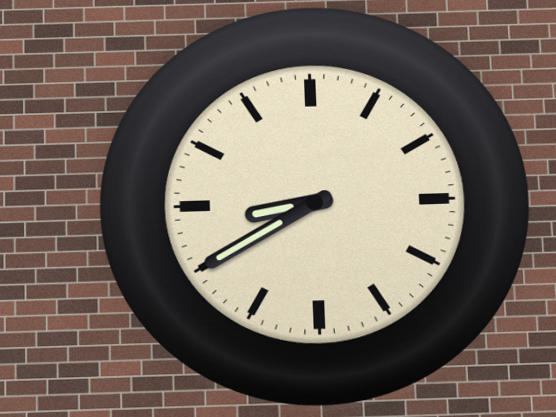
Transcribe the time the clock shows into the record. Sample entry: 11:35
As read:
8:40
